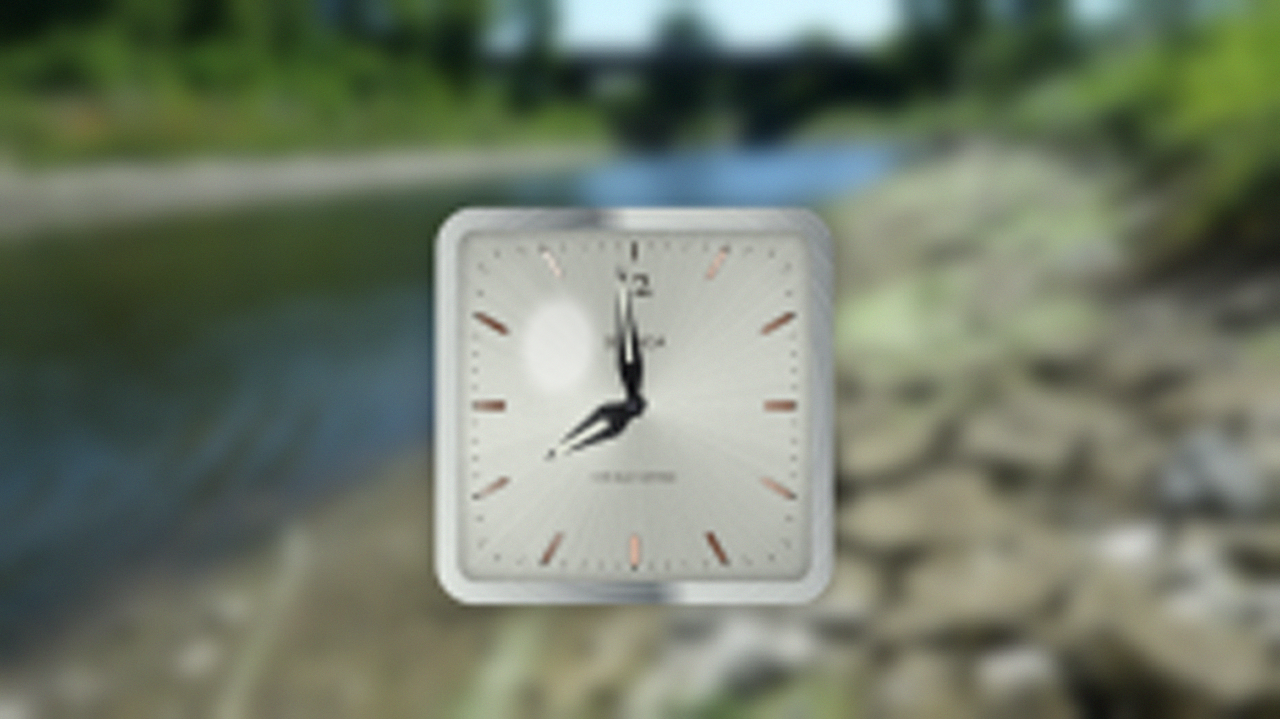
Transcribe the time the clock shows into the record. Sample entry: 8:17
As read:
7:59
